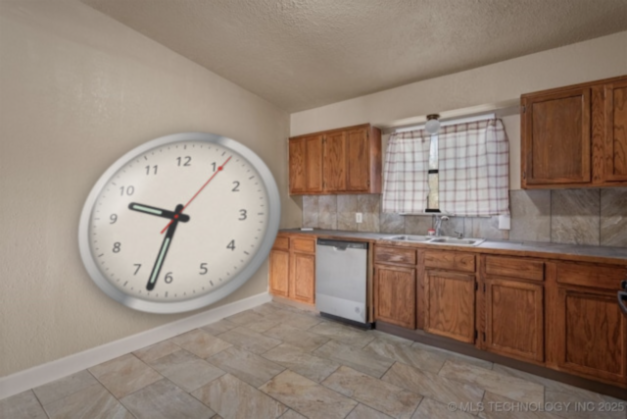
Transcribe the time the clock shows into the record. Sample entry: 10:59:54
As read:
9:32:06
